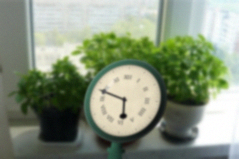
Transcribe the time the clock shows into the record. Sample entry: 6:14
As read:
5:48
